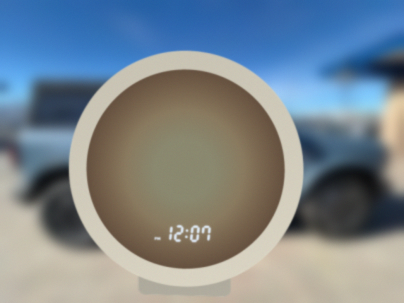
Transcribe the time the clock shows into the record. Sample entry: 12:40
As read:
12:07
